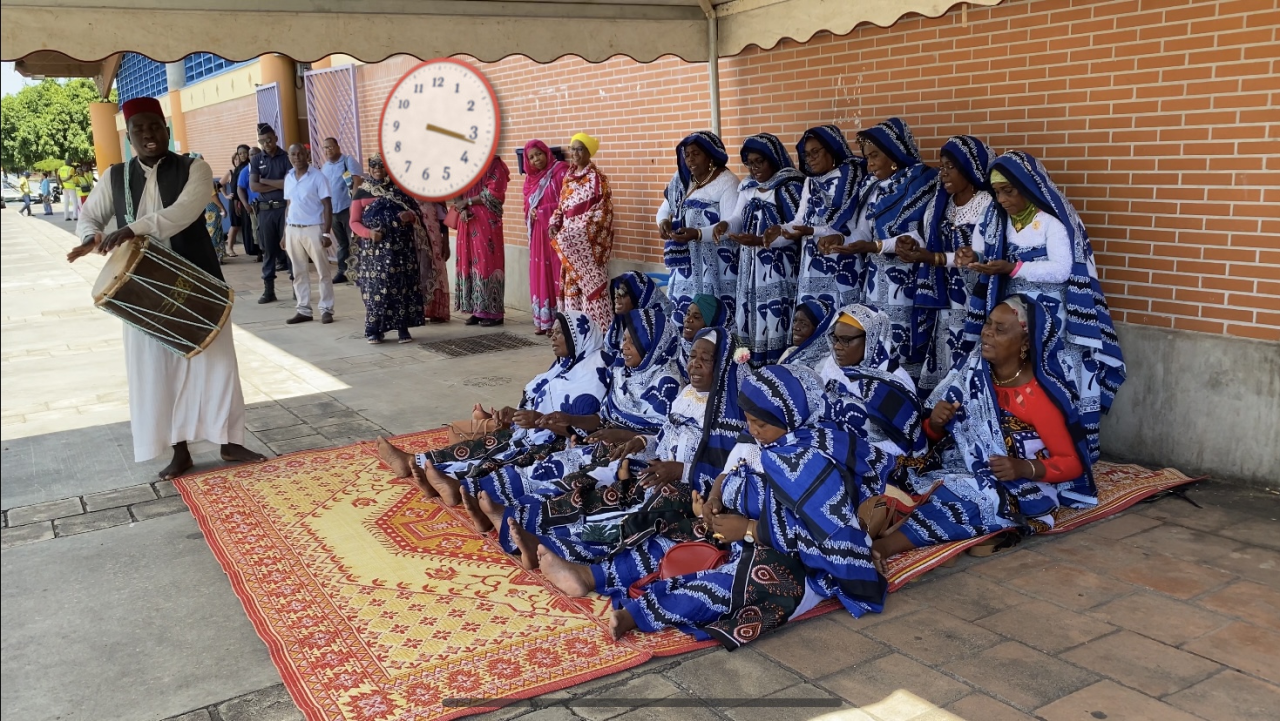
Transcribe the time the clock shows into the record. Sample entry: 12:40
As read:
3:17
